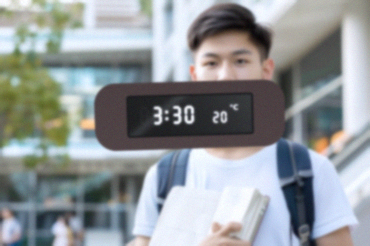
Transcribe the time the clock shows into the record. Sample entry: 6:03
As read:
3:30
